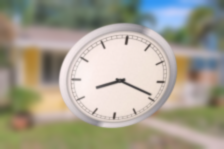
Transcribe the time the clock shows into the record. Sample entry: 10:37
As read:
8:19
